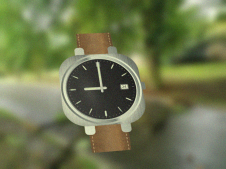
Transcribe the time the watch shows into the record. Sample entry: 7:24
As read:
9:00
